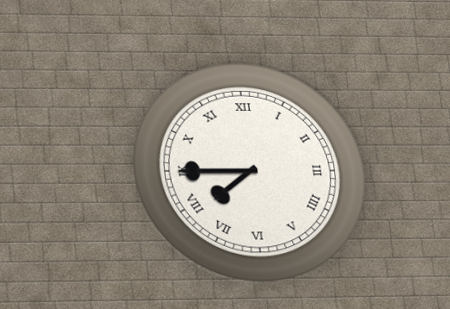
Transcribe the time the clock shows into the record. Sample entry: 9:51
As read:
7:45
